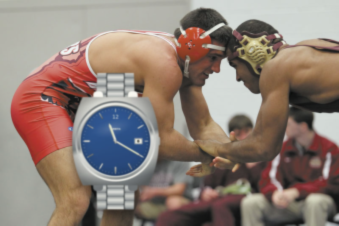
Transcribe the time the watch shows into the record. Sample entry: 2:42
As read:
11:20
